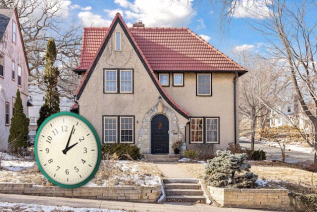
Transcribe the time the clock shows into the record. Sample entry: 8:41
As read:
2:04
